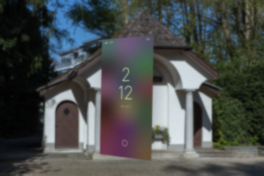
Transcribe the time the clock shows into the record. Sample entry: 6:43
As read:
2:12
